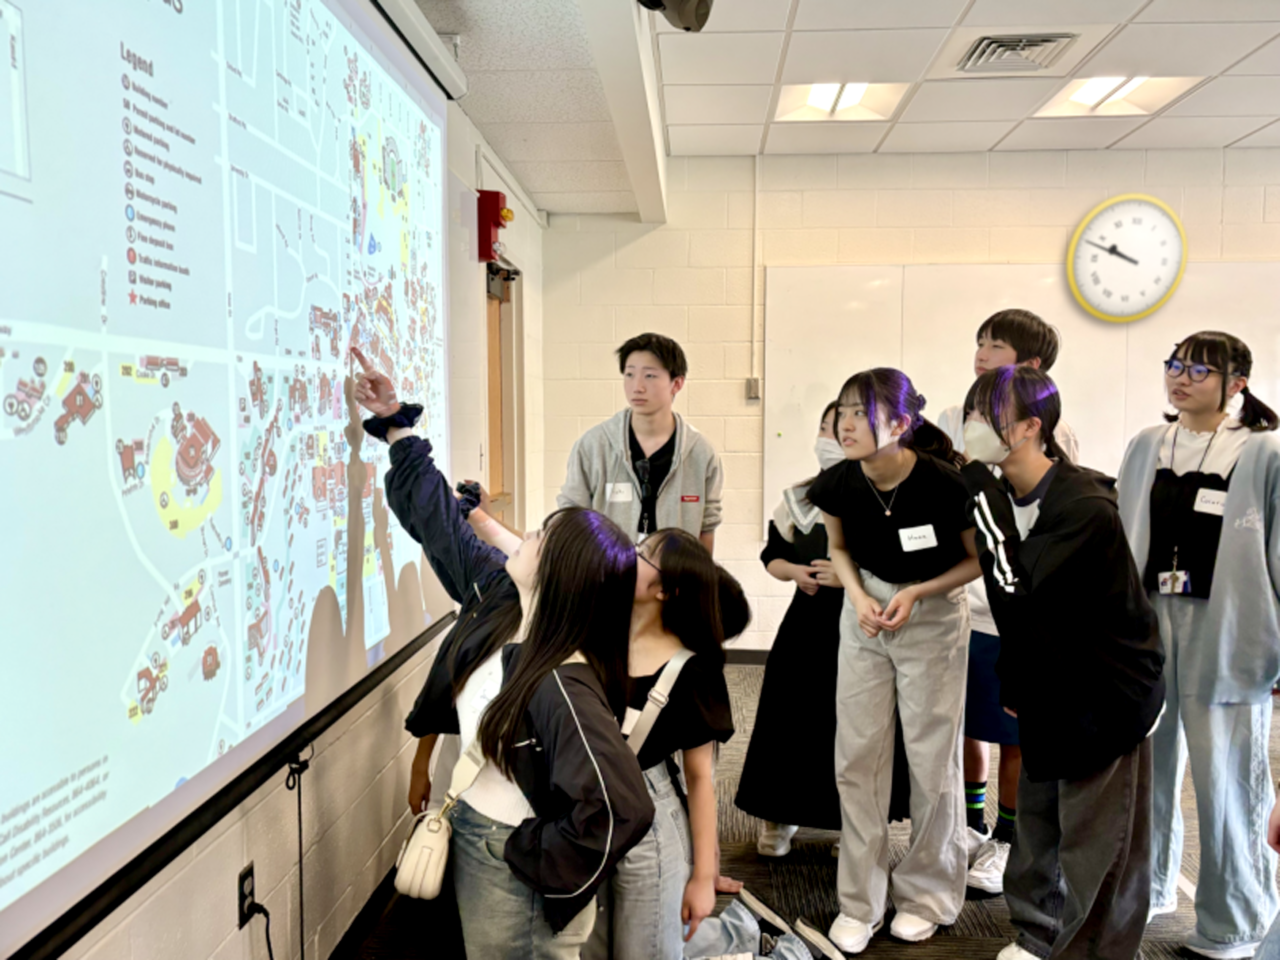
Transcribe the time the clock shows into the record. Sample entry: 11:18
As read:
9:48
